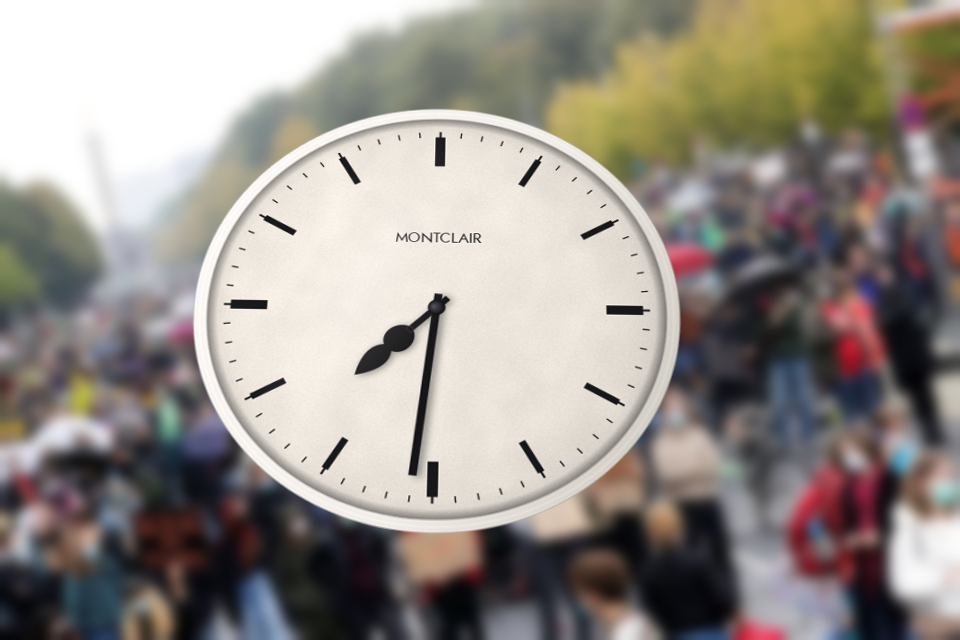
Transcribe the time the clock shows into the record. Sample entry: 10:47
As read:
7:31
